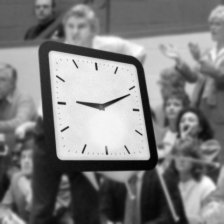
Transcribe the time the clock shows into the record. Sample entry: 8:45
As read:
9:11
